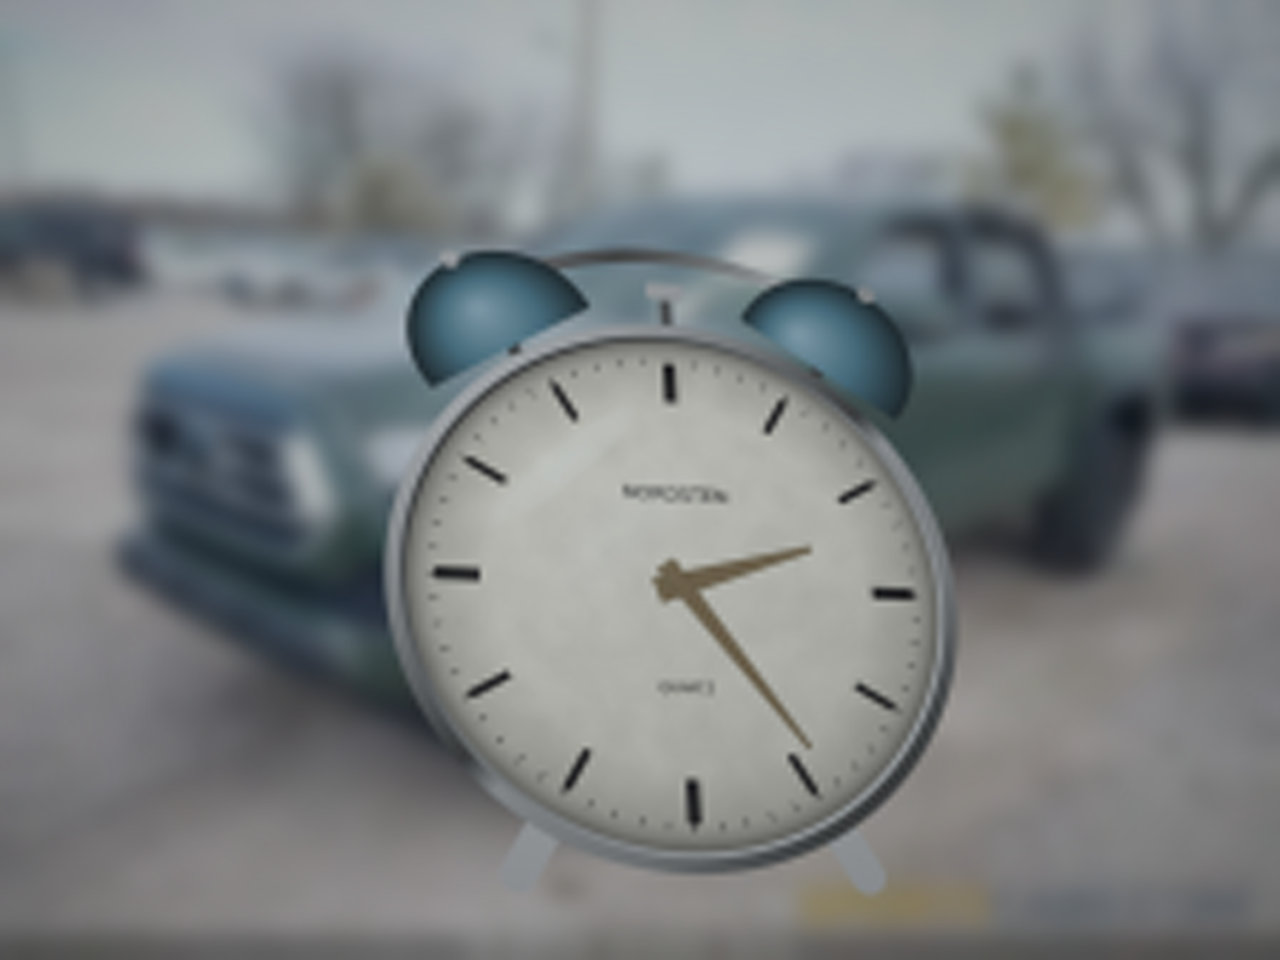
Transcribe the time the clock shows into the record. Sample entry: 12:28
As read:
2:24
